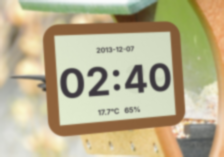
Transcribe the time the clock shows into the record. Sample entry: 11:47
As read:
2:40
